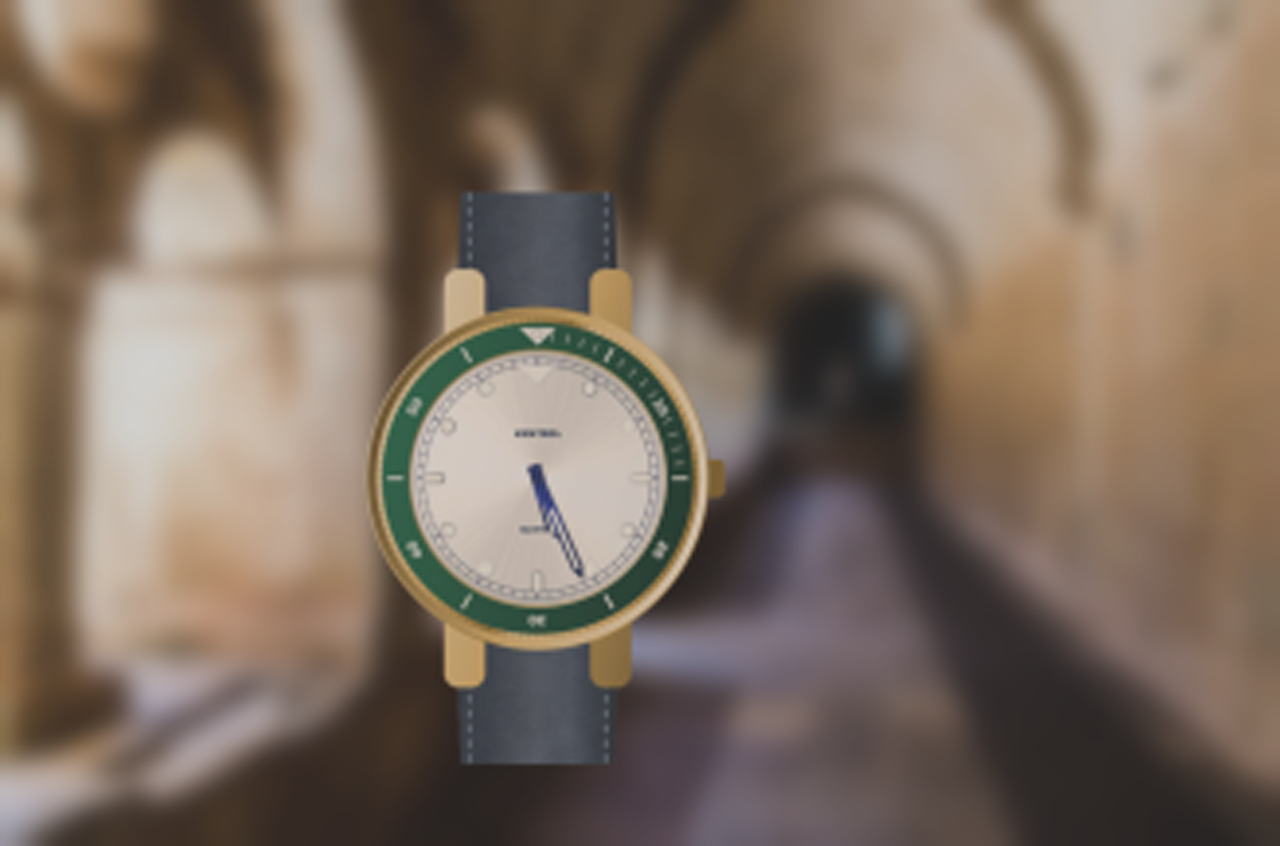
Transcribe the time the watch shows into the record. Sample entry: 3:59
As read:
5:26
